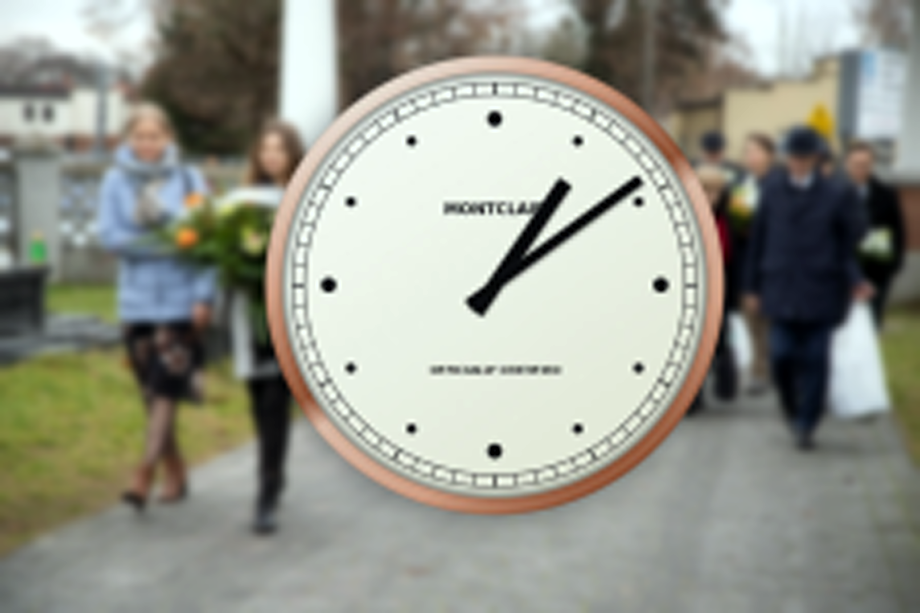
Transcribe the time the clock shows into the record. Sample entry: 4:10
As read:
1:09
